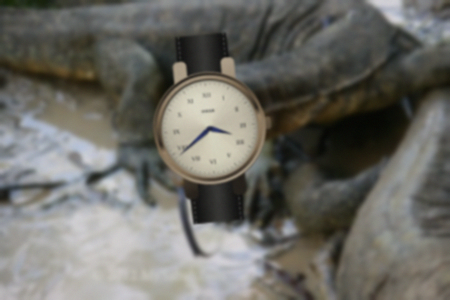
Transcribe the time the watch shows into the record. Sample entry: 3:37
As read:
3:39
